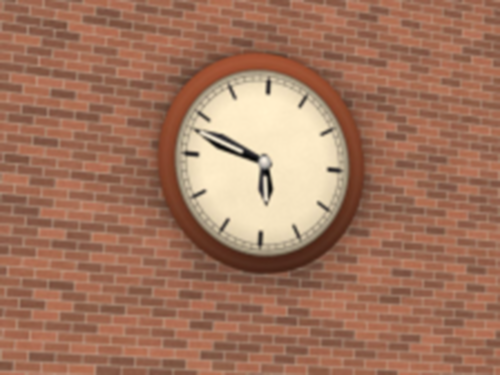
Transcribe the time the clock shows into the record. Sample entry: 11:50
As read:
5:48
